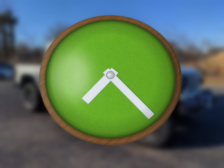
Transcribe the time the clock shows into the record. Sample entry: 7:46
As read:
7:23
